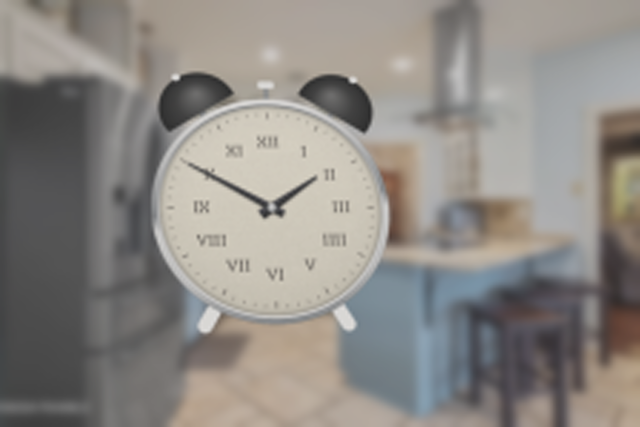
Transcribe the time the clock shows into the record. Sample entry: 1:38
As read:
1:50
